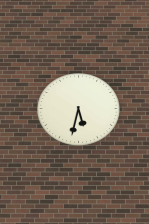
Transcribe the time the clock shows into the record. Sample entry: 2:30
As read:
5:32
